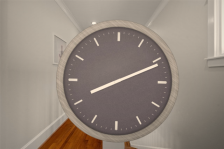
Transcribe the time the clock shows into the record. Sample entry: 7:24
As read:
8:11
